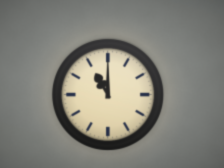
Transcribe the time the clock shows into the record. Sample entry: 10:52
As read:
11:00
